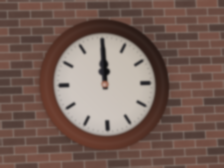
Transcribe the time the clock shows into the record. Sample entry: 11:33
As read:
12:00
